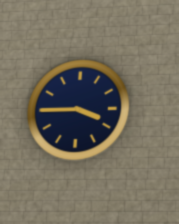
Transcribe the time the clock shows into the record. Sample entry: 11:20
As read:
3:45
